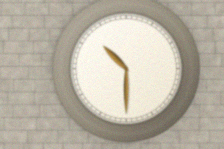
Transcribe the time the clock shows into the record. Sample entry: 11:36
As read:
10:30
